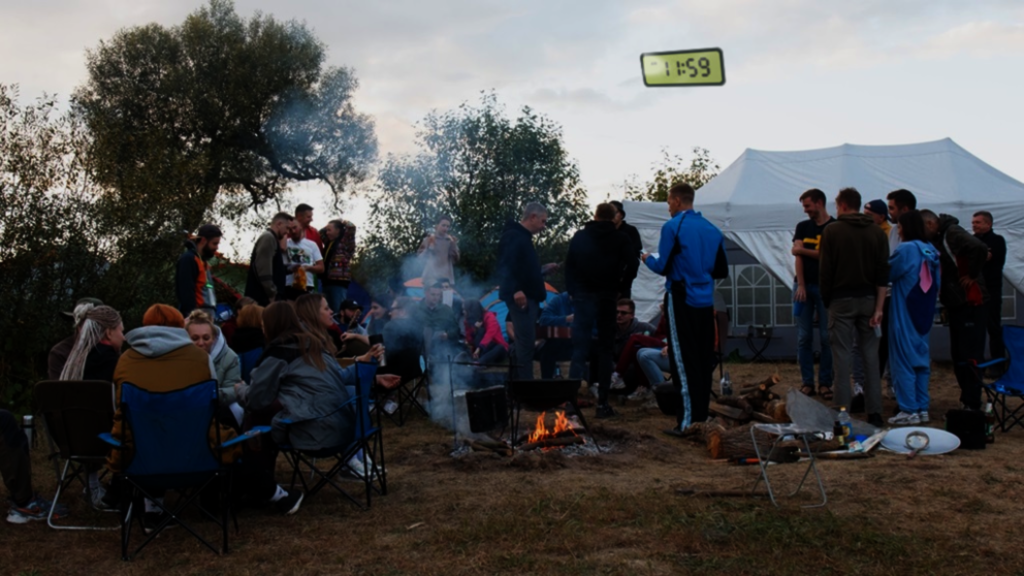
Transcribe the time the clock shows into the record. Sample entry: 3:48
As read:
11:59
